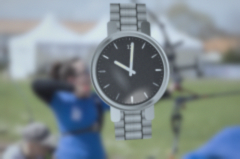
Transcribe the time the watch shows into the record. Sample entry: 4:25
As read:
10:01
